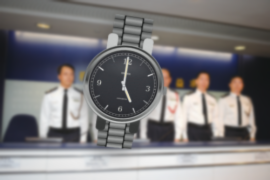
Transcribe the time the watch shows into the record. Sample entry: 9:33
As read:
5:00
